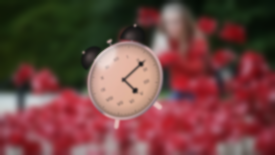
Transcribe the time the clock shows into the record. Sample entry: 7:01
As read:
5:12
